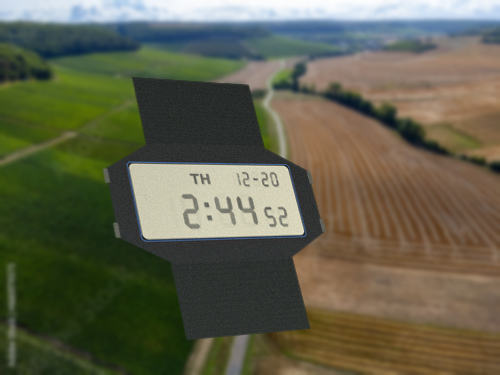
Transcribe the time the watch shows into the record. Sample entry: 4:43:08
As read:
2:44:52
